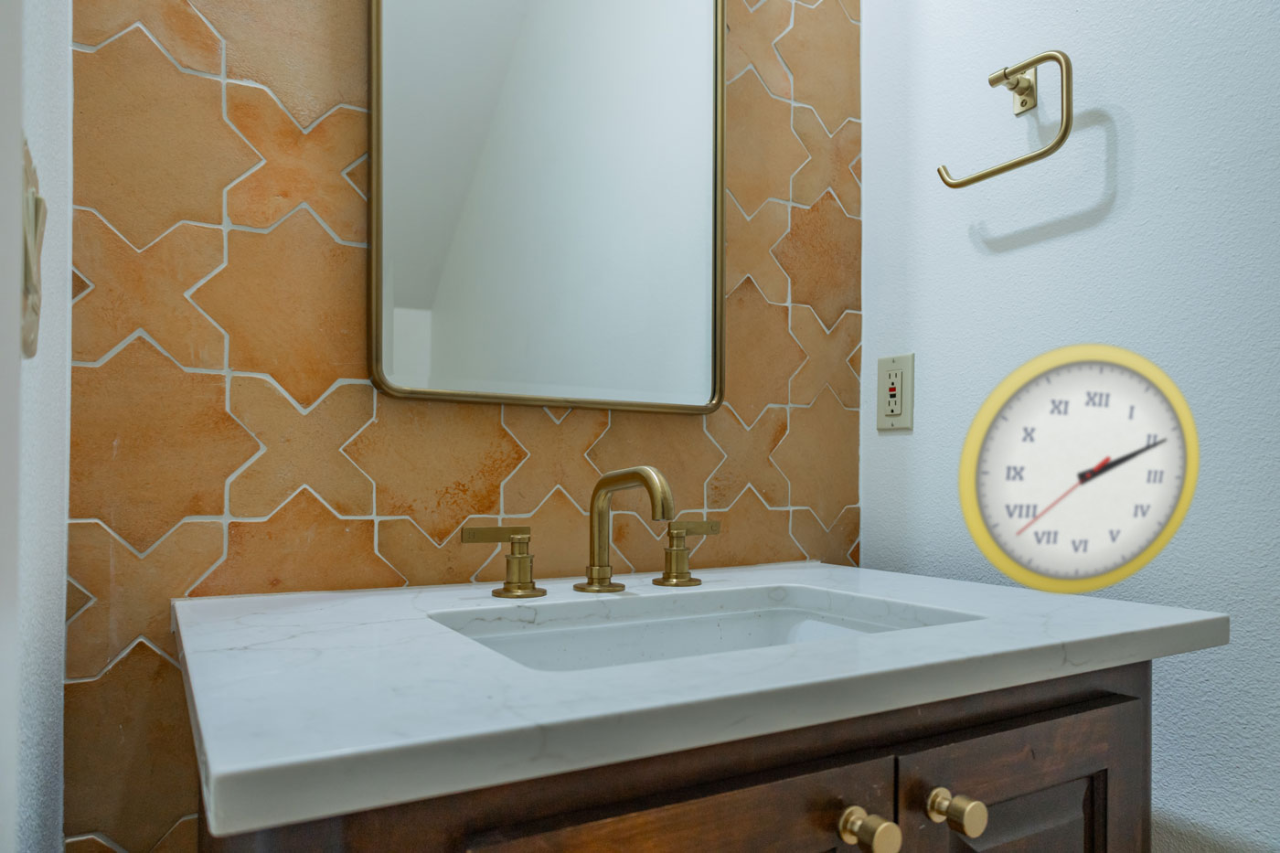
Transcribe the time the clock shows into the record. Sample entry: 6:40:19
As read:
2:10:38
